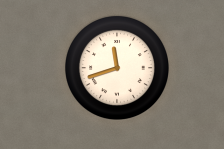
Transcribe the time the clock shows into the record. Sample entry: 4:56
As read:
11:42
